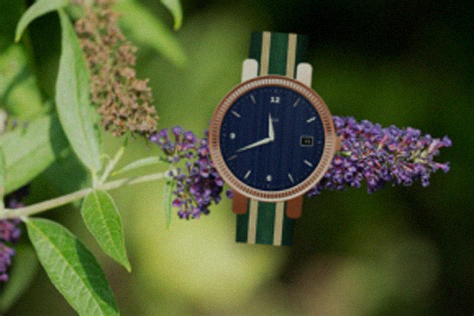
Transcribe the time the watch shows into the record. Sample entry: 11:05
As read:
11:41
